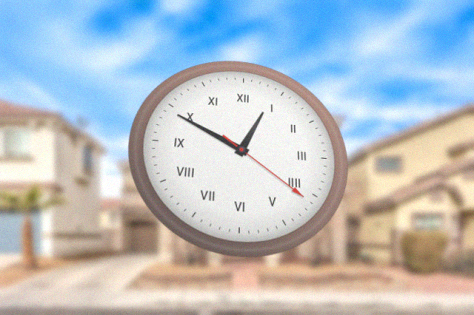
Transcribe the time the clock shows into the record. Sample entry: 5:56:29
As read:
12:49:21
